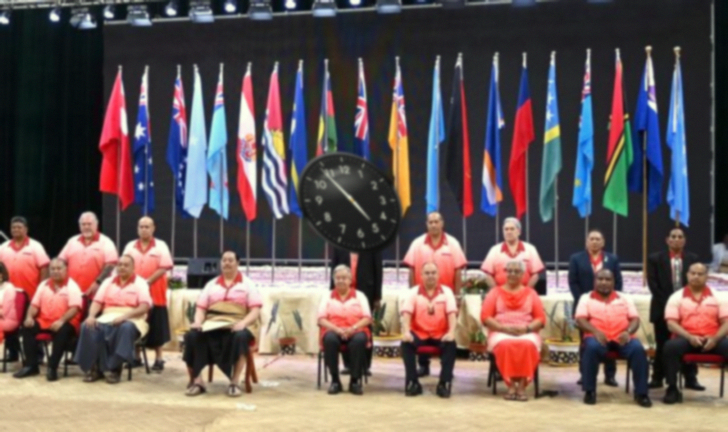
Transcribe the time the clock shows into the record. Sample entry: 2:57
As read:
4:54
